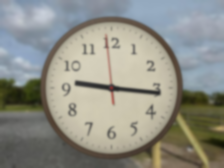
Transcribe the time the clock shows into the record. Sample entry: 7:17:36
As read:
9:15:59
